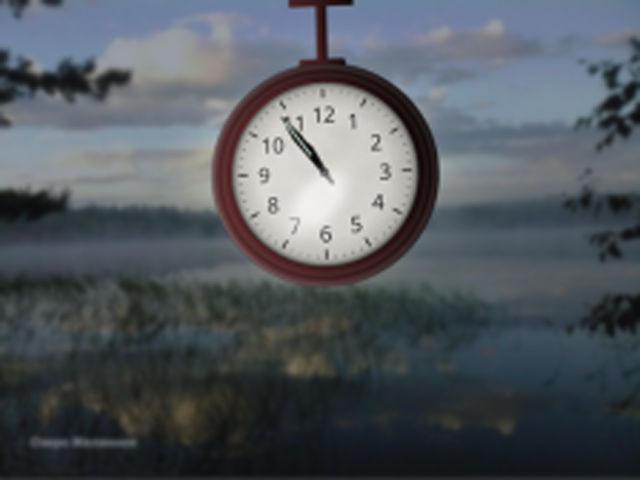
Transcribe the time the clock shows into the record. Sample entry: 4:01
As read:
10:54
